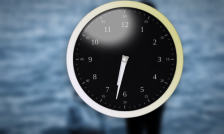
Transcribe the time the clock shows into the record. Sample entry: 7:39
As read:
6:32
